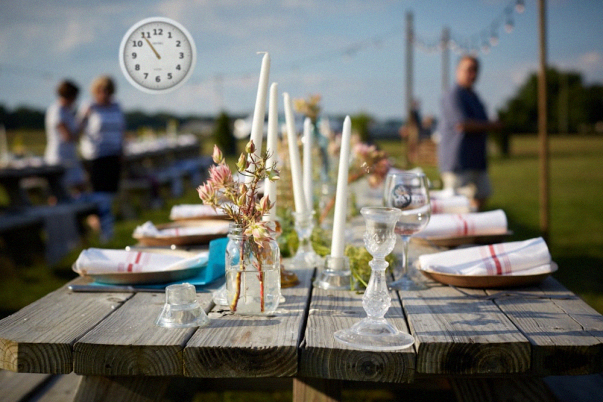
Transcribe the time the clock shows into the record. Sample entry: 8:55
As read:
10:54
